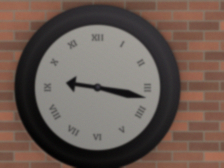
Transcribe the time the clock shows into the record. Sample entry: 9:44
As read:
9:17
